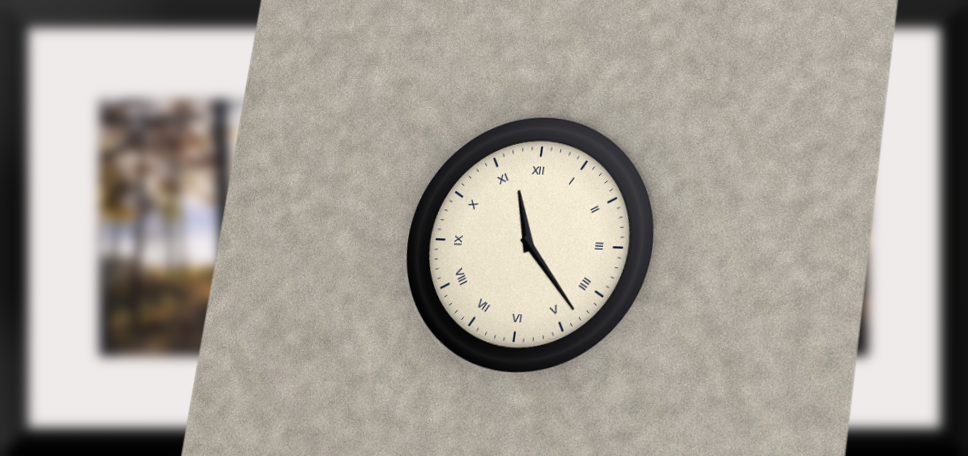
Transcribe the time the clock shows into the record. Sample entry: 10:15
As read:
11:23
